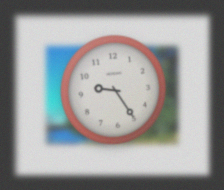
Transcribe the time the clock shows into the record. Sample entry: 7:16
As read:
9:25
